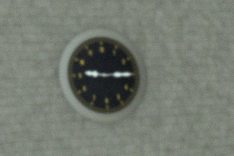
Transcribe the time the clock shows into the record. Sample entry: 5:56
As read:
9:15
